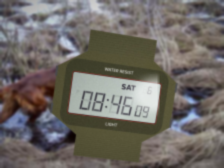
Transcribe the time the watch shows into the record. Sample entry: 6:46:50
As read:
8:46:09
